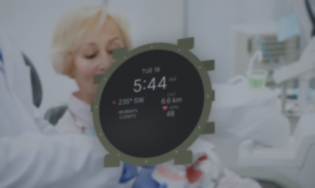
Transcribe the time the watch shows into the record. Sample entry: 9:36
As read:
5:44
